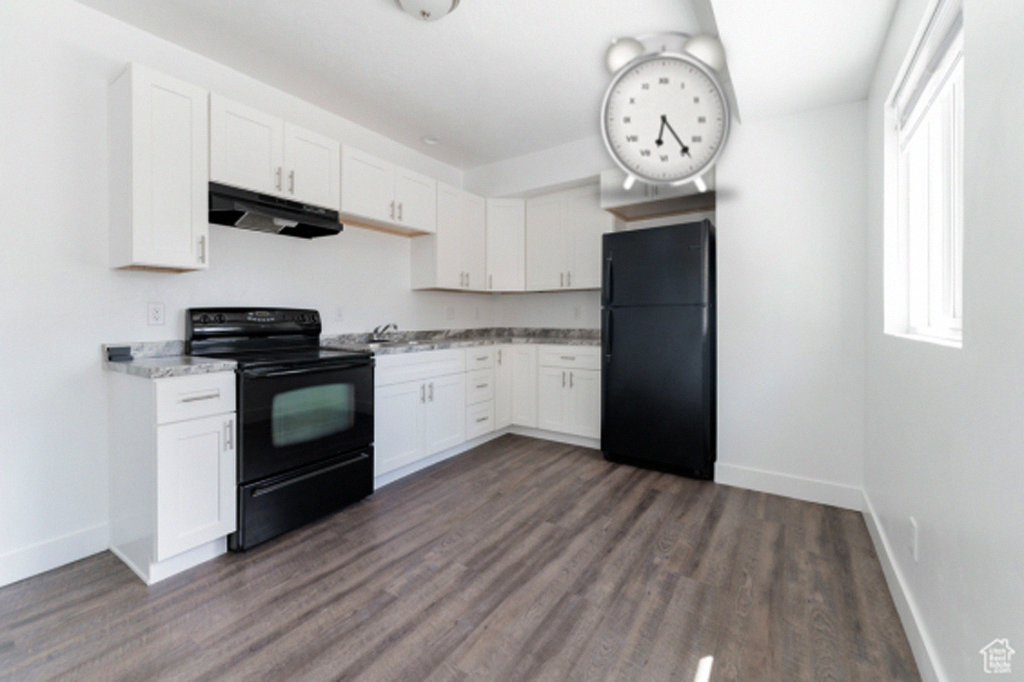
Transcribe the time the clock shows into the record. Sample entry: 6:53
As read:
6:24
